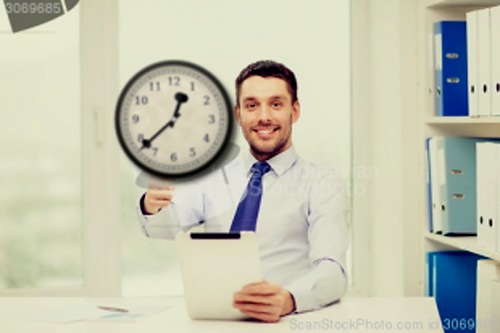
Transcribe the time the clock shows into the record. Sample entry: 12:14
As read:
12:38
